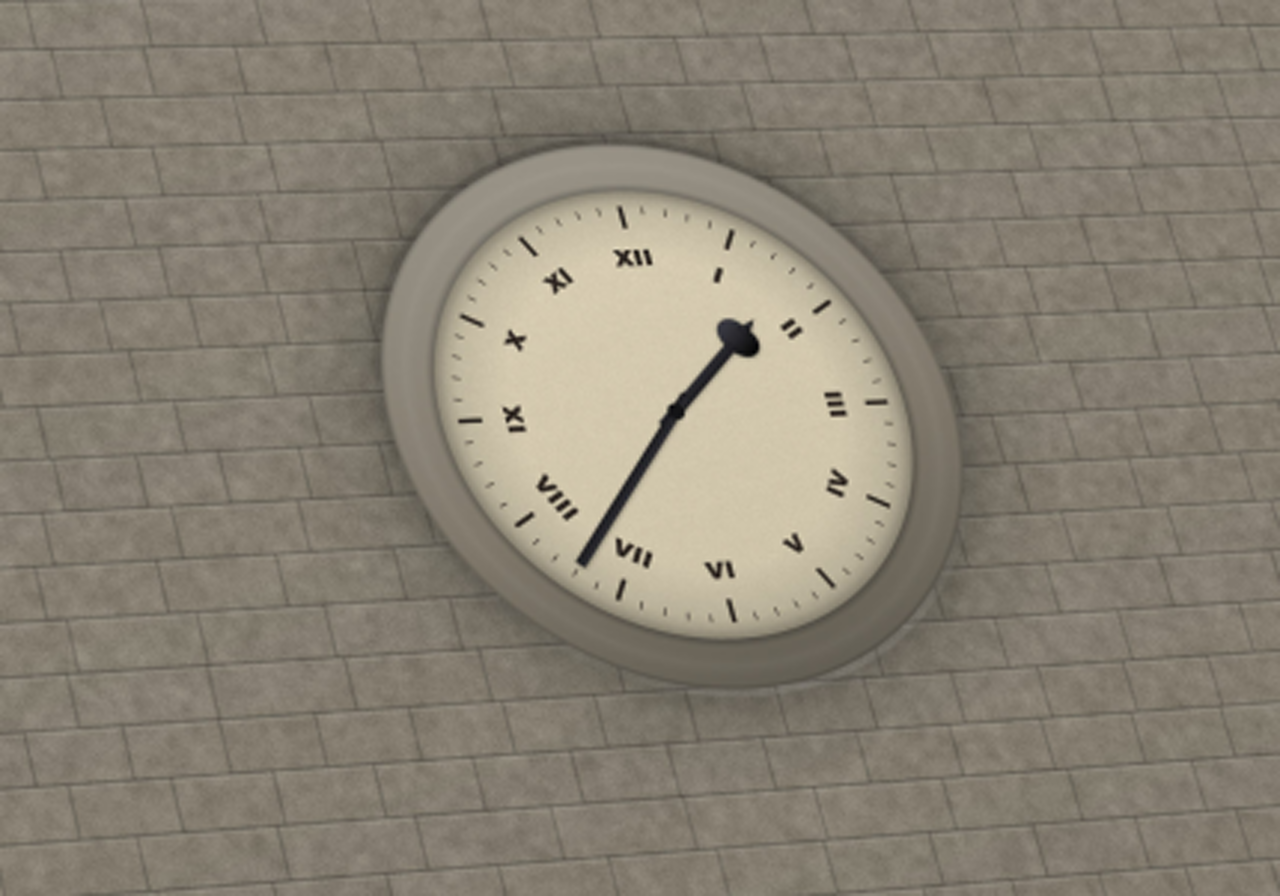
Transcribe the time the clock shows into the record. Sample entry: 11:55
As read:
1:37
